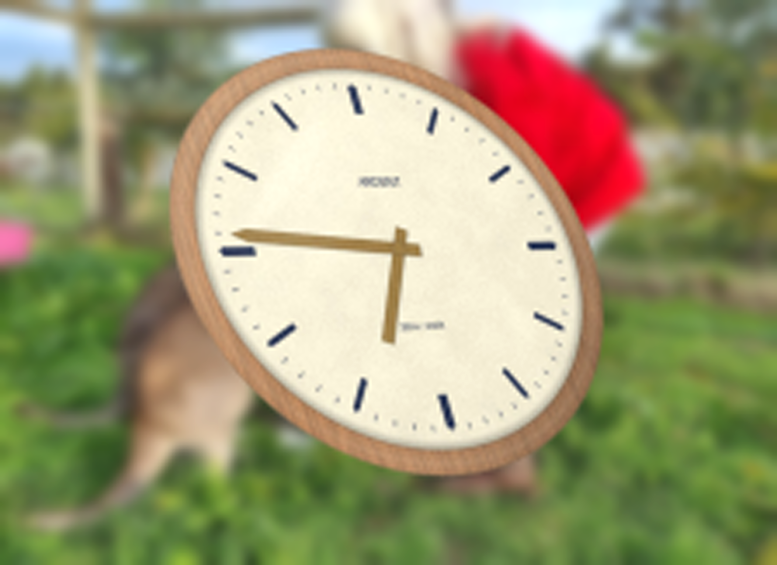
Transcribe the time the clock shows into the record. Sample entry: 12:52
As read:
6:46
